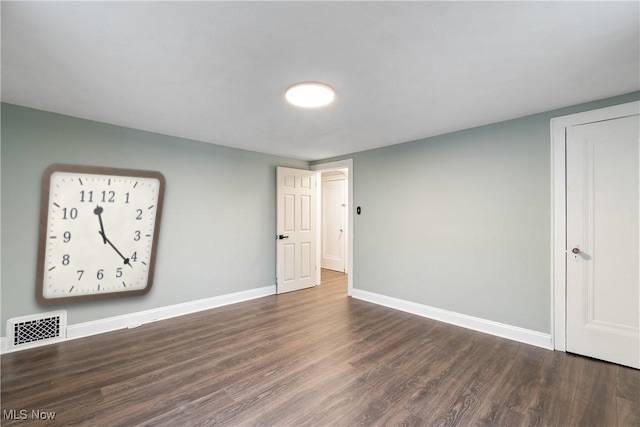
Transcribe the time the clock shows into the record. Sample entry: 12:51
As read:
11:22
